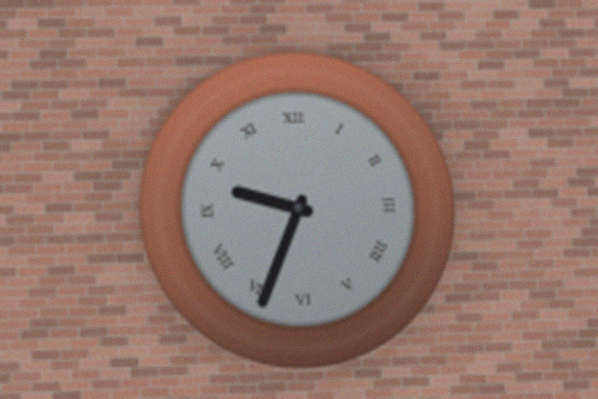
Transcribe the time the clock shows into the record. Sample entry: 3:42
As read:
9:34
